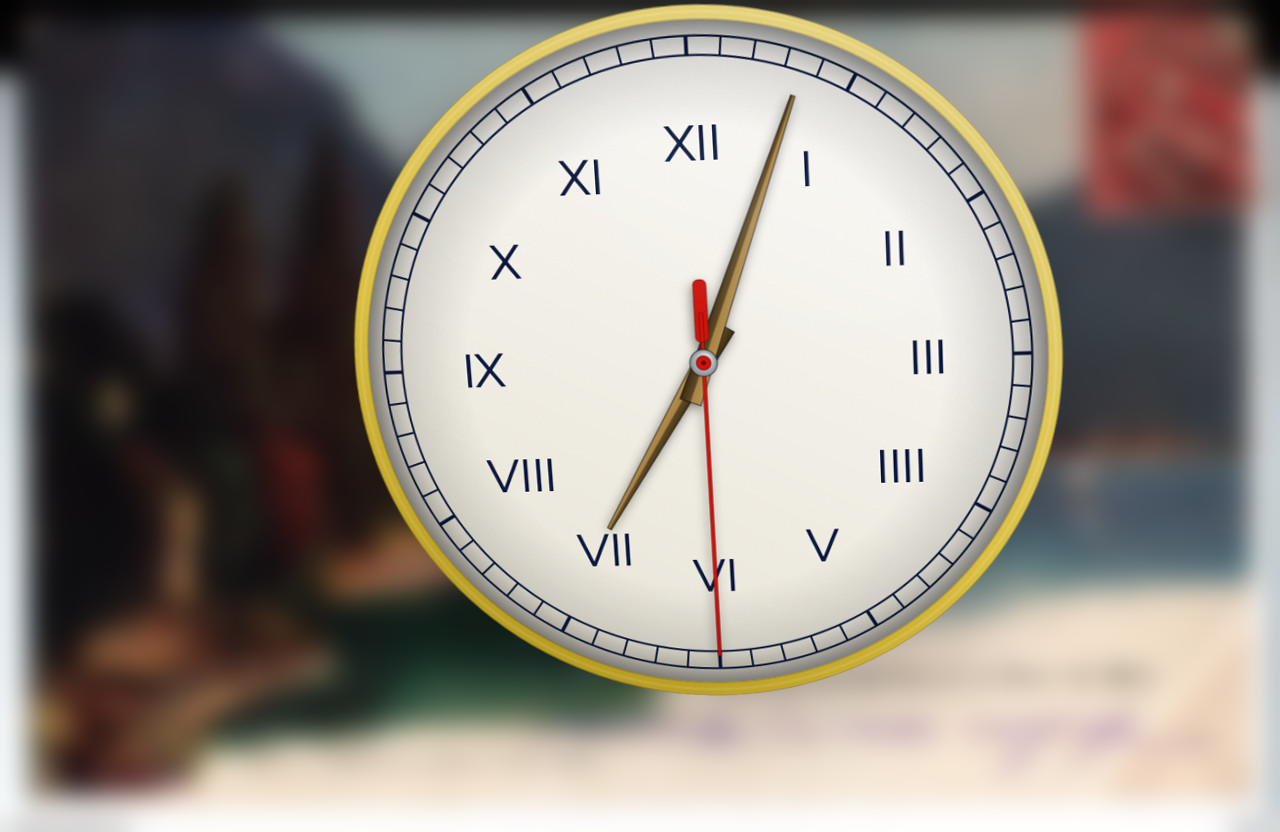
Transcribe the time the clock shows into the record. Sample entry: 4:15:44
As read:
7:03:30
